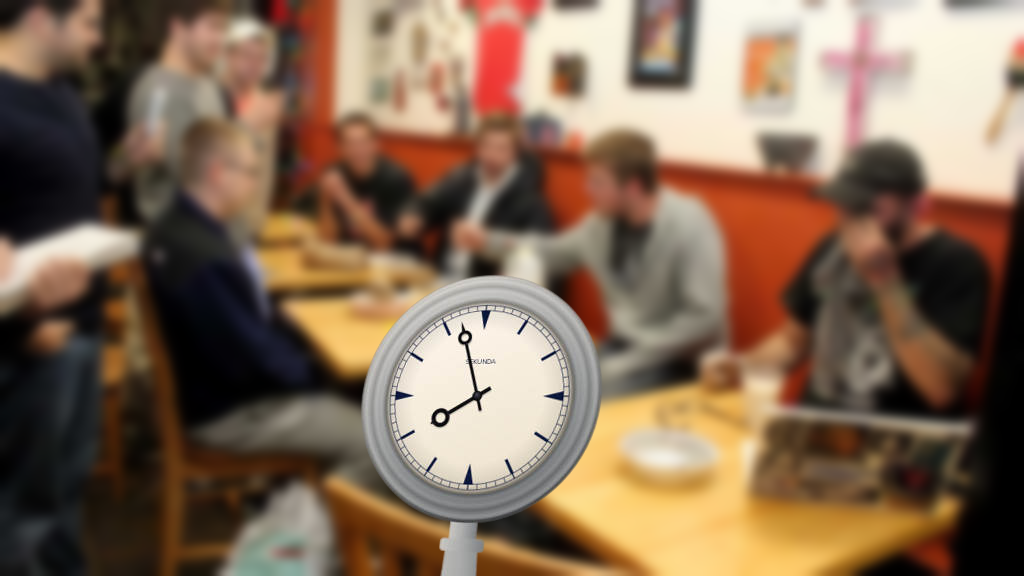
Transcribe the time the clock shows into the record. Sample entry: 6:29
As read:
7:57
